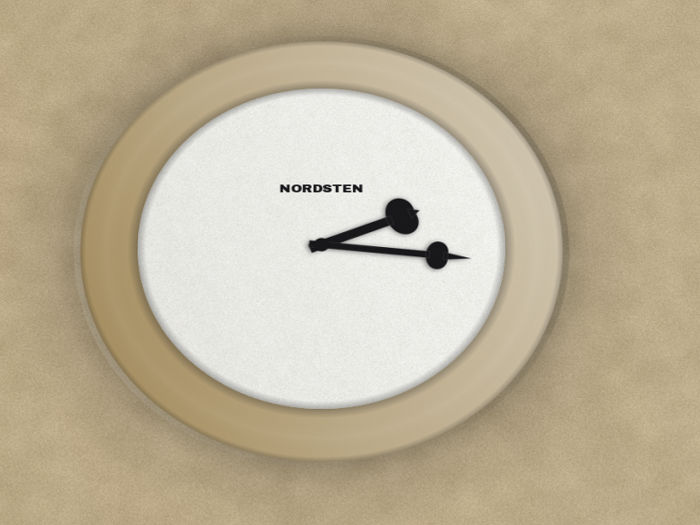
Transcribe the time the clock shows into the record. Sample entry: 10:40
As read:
2:16
